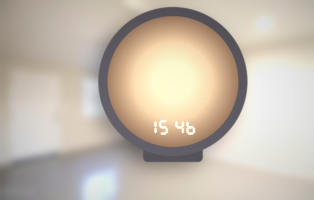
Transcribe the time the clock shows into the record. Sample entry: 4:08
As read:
15:46
